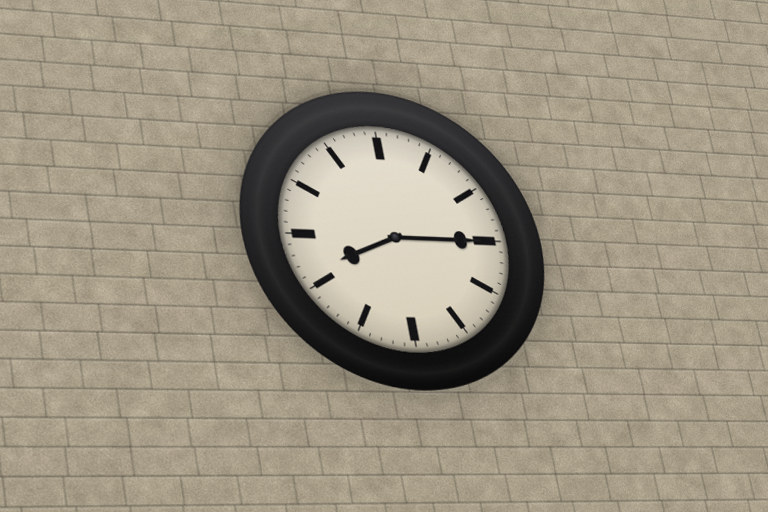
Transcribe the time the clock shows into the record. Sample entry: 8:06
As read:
8:15
